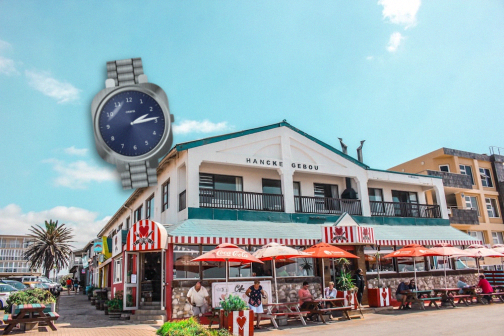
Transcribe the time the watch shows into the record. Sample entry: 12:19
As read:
2:14
